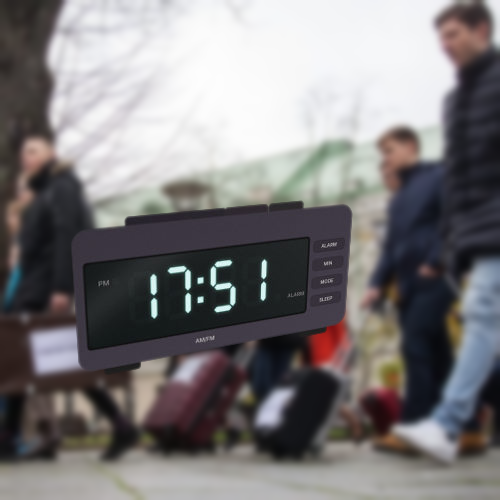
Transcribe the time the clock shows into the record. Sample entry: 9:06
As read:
17:51
